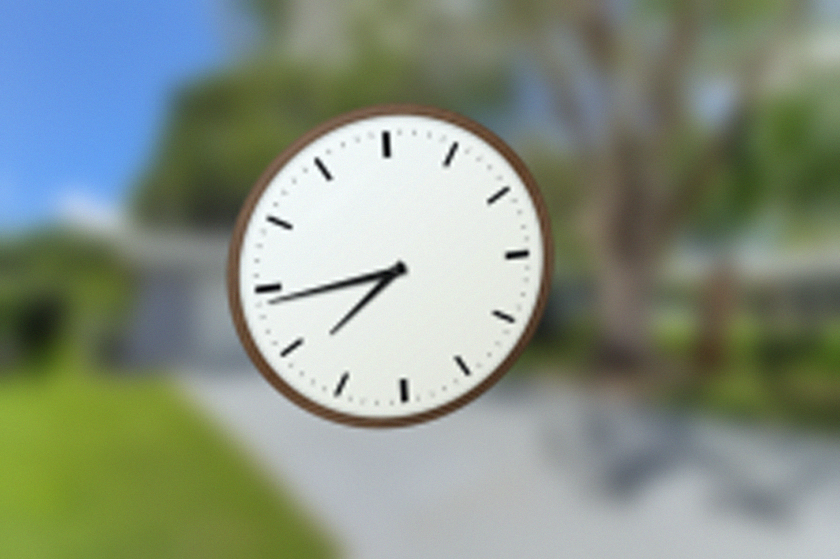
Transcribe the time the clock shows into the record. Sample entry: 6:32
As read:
7:44
